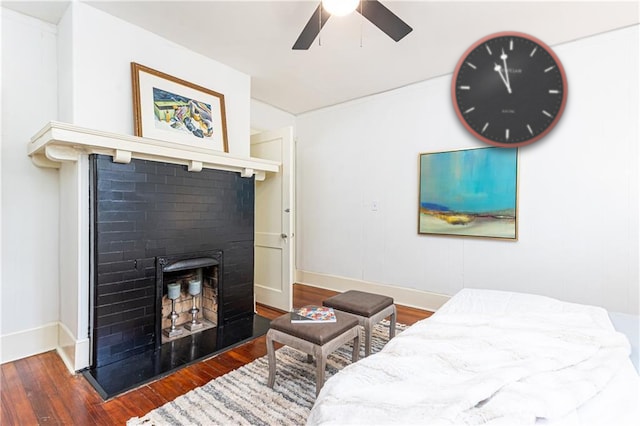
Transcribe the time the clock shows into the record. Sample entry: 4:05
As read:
10:58
